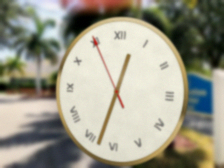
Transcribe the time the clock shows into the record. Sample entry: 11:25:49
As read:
12:32:55
